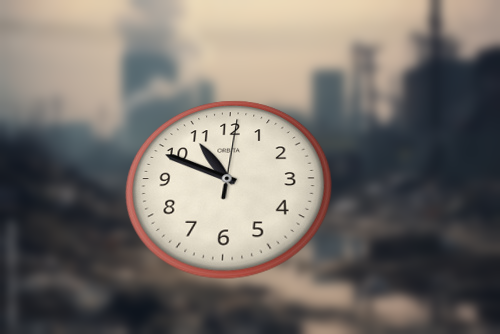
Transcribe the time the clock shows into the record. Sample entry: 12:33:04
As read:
10:49:01
